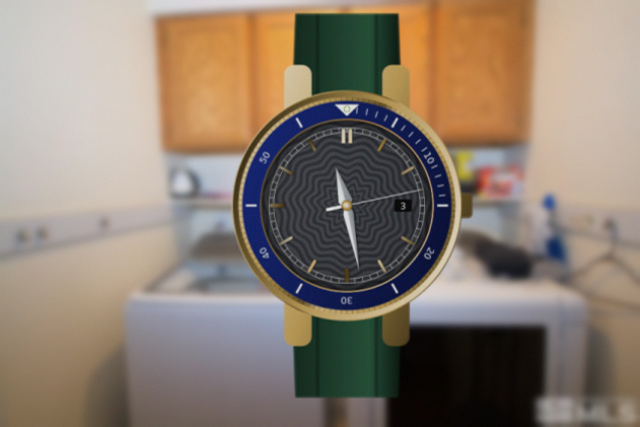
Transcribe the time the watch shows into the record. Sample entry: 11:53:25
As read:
11:28:13
